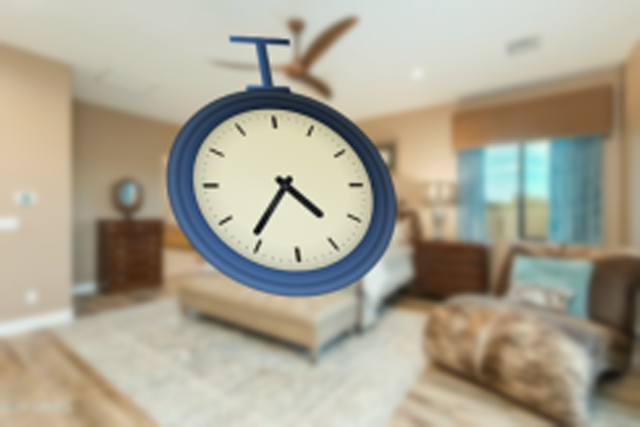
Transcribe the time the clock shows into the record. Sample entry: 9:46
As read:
4:36
